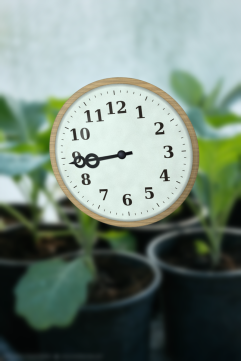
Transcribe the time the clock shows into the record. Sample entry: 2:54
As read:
8:44
